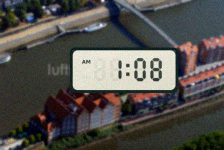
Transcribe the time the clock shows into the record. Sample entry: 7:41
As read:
1:08
